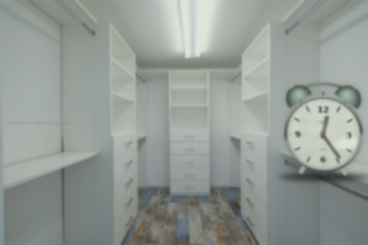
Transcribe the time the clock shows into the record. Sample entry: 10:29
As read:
12:24
